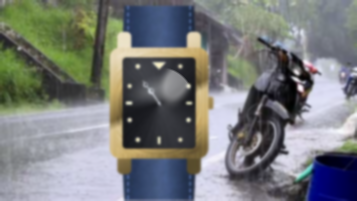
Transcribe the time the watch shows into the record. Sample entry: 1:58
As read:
10:54
